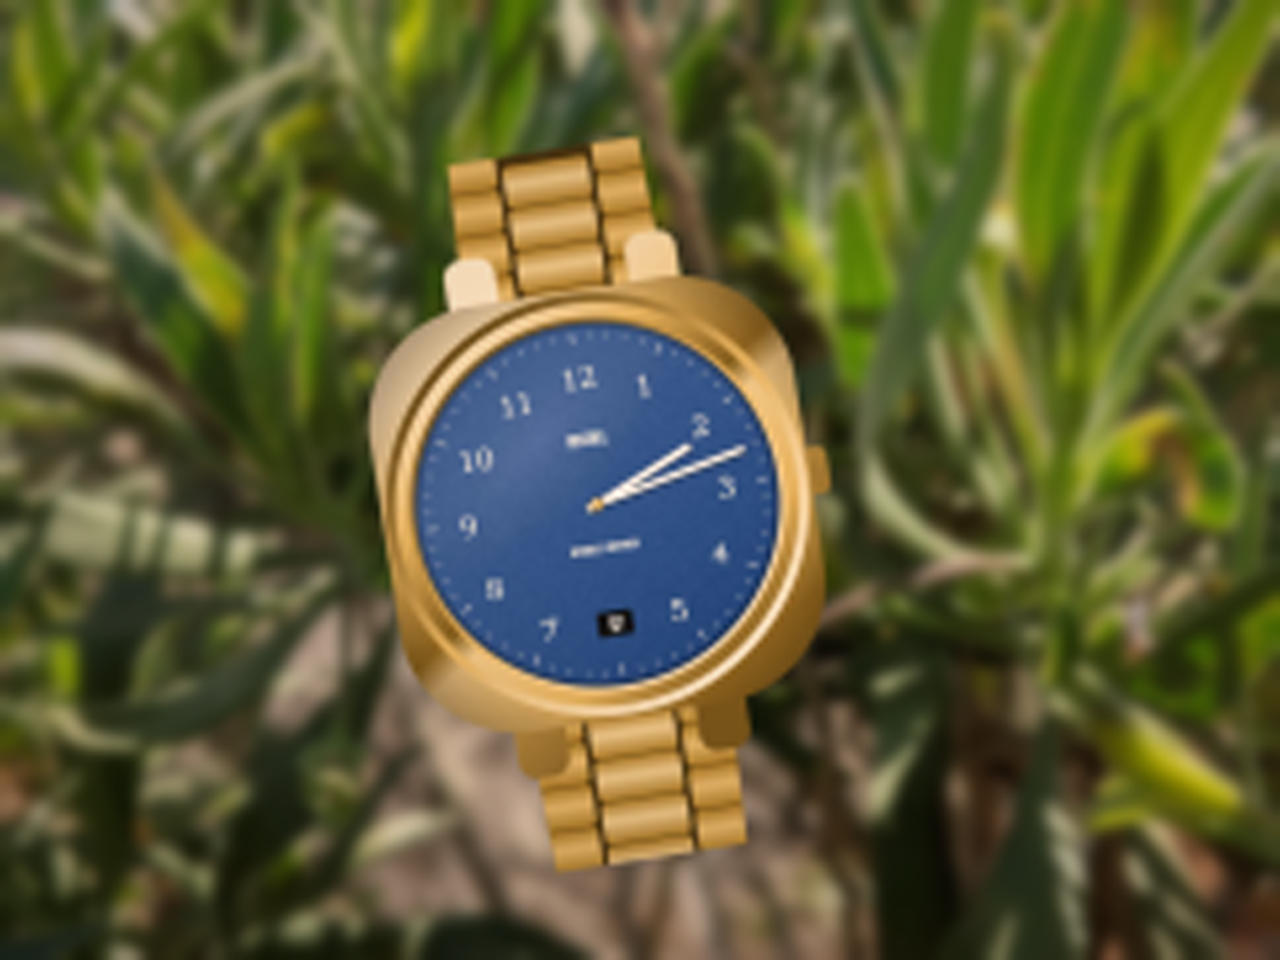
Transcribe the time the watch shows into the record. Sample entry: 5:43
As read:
2:13
